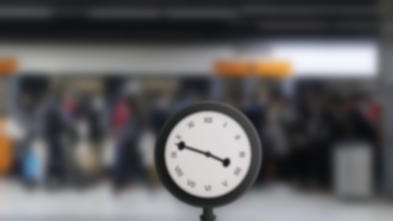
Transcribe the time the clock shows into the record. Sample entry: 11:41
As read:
3:48
